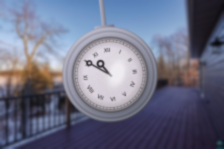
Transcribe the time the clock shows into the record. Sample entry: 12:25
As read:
10:51
